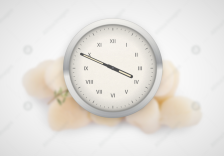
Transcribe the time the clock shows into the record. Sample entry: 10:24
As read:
3:49
